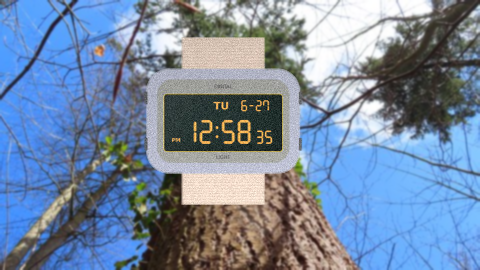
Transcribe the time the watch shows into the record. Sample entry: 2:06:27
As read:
12:58:35
